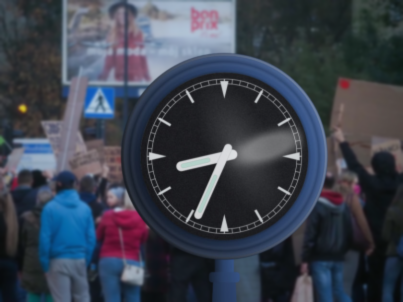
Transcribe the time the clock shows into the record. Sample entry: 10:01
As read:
8:34
